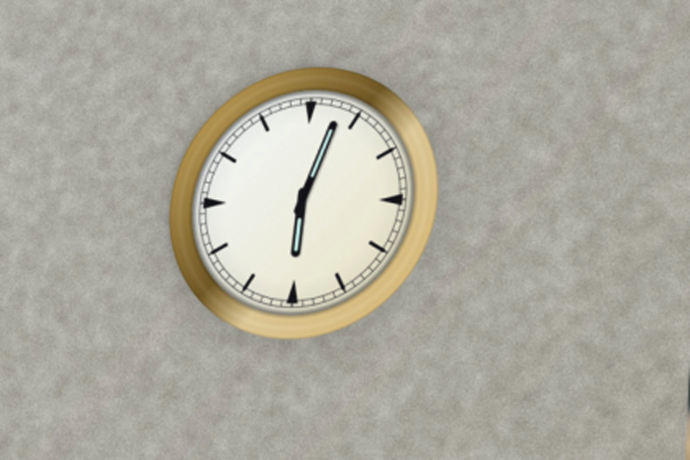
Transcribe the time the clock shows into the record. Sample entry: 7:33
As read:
6:03
